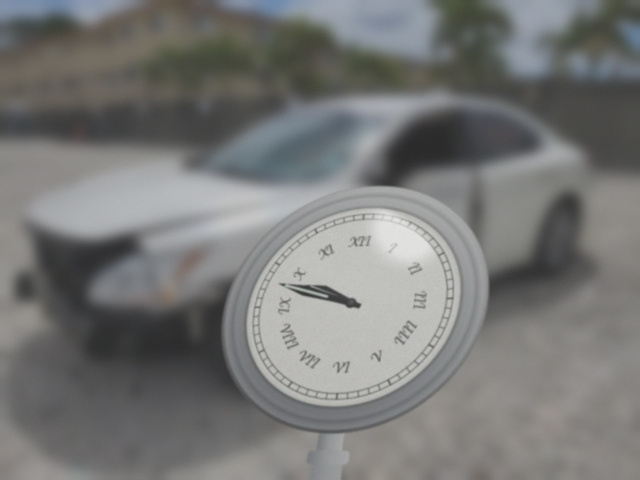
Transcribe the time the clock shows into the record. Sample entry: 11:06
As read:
9:48
